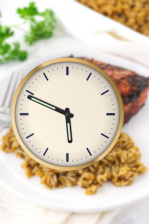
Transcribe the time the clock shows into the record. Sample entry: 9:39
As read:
5:49
